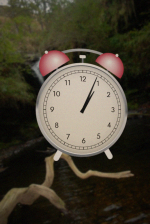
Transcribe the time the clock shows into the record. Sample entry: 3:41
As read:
1:04
